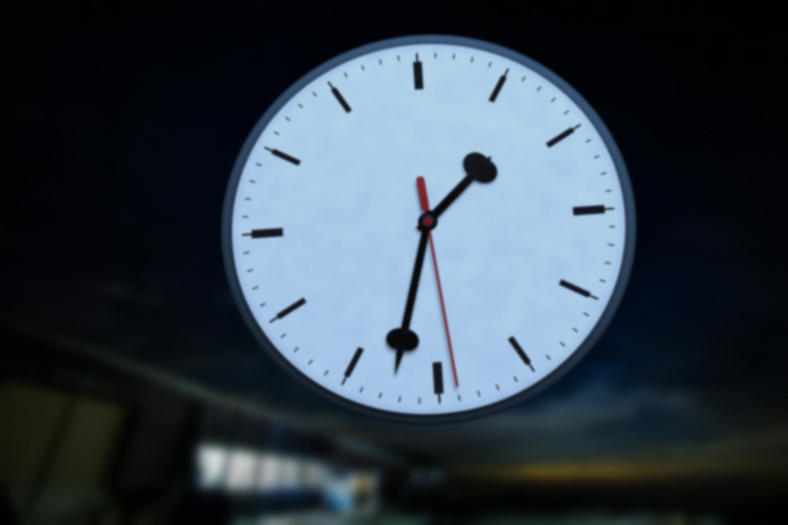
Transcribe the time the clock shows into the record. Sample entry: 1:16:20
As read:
1:32:29
